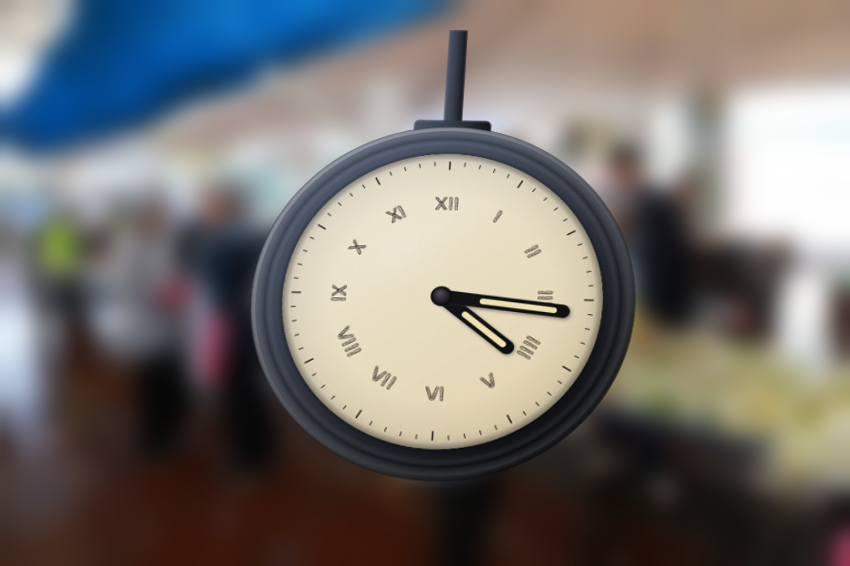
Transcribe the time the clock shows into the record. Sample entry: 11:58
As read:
4:16
